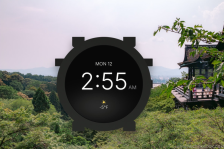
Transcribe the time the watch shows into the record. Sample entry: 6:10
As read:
2:55
